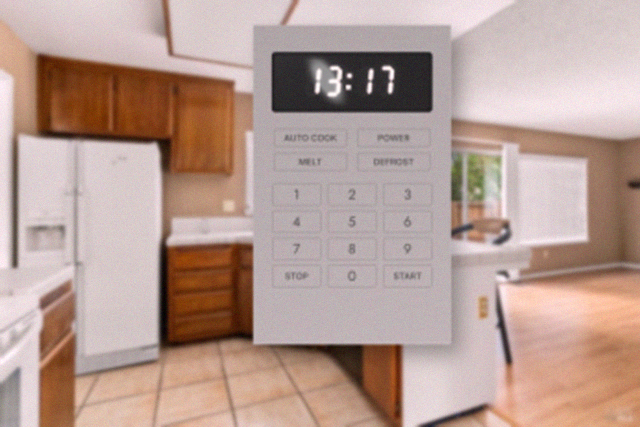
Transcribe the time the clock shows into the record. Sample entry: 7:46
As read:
13:17
